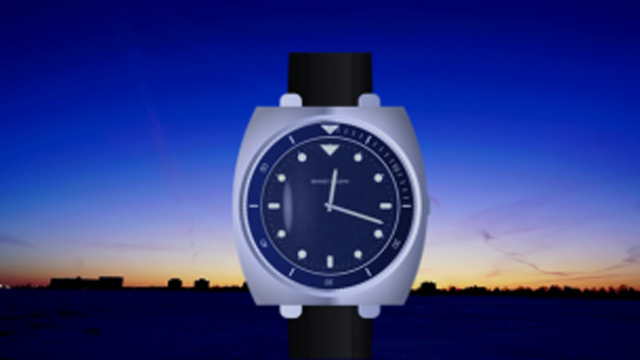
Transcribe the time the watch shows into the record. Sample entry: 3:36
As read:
12:18
